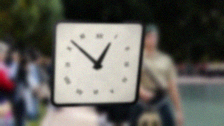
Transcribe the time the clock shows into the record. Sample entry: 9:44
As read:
12:52
